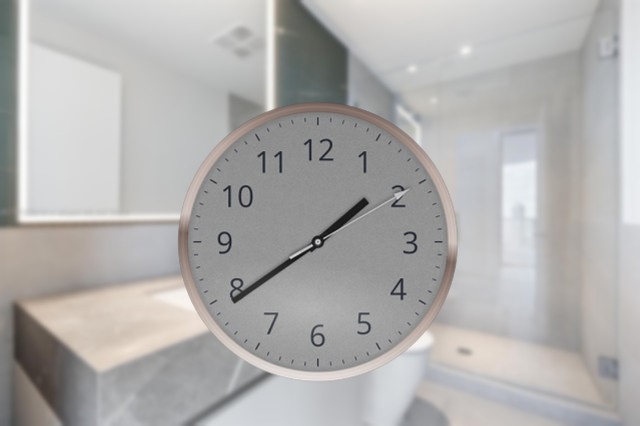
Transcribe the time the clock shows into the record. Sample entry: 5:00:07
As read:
1:39:10
